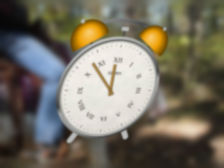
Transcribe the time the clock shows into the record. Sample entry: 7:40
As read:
11:53
